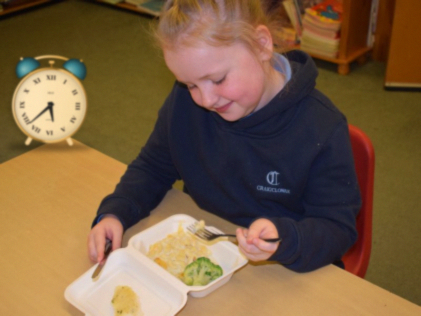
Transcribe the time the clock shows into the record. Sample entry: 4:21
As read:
5:38
